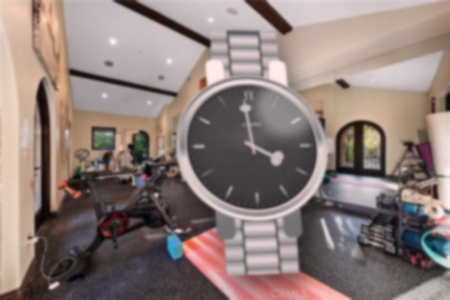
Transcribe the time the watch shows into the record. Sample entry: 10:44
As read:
3:59
